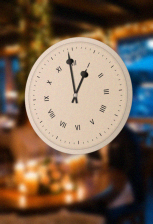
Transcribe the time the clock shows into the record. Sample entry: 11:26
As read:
12:59
